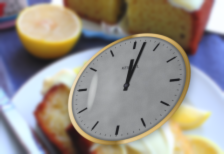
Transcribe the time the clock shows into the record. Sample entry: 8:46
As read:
12:02
